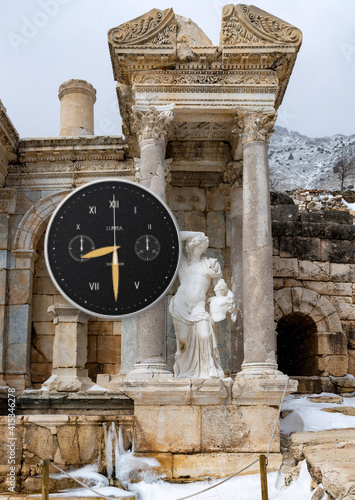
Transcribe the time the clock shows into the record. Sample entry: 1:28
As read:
8:30
